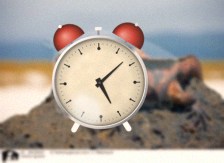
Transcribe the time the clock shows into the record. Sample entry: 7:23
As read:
5:08
